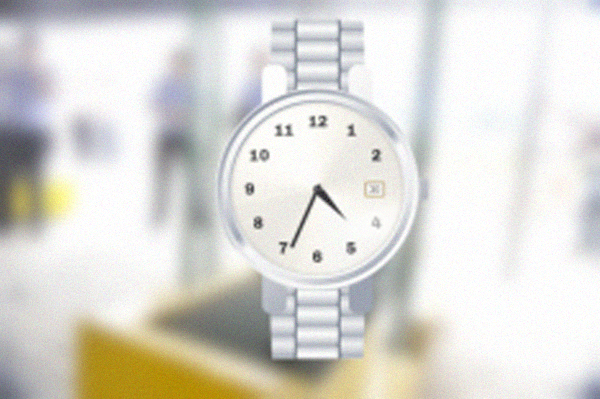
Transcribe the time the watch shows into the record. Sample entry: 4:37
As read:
4:34
